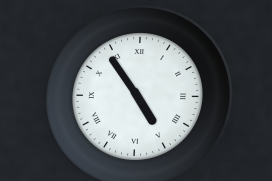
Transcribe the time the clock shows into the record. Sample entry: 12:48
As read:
4:54
